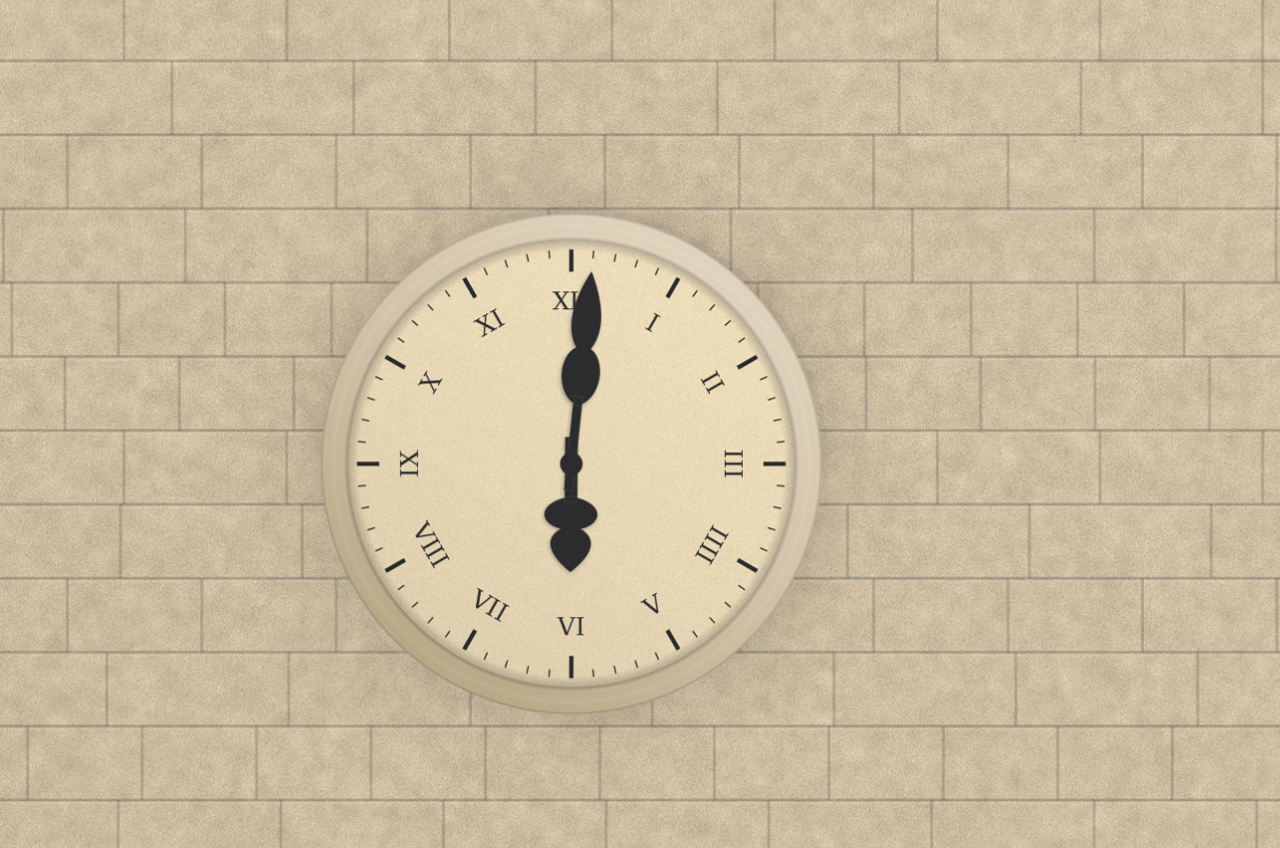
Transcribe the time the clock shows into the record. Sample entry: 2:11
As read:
6:01
